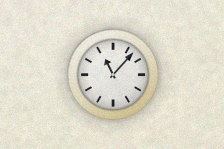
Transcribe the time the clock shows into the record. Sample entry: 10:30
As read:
11:07
